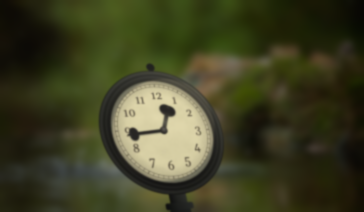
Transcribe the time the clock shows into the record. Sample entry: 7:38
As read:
12:44
